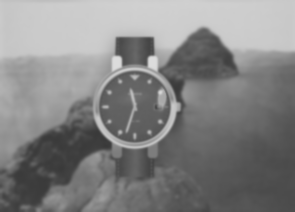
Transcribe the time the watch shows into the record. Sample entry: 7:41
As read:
11:33
